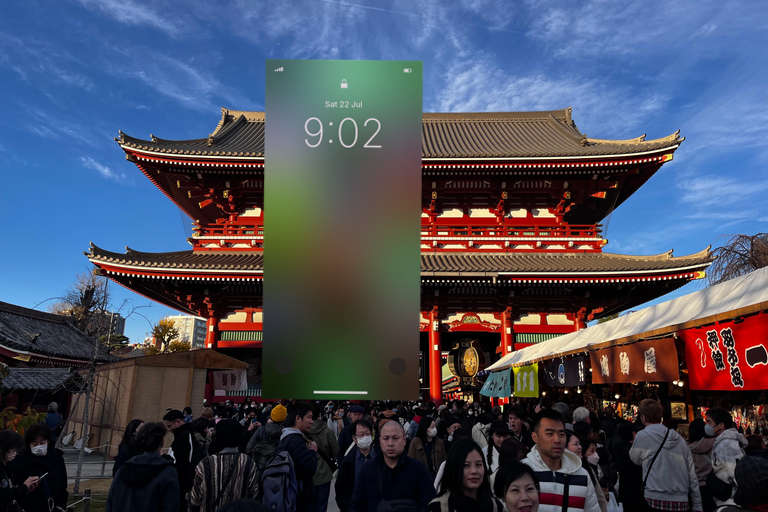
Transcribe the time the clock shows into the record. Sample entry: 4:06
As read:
9:02
